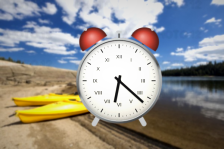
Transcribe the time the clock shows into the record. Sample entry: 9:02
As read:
6:22
